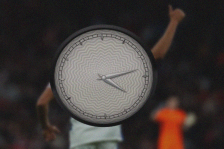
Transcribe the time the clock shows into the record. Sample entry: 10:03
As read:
4:13
